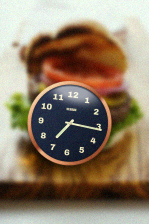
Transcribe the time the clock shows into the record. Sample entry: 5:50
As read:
7:16
